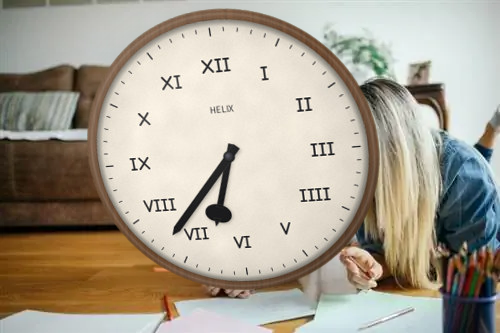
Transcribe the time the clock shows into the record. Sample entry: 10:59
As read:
6:37
